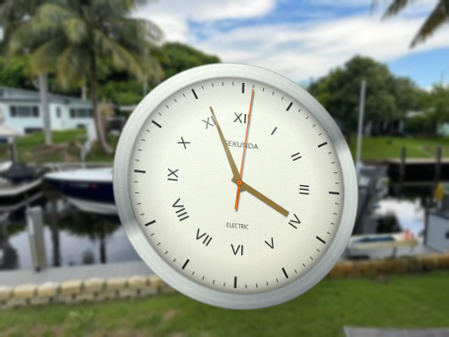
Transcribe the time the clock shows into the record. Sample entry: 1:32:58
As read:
3:56:01
